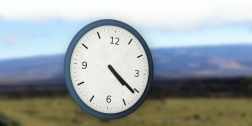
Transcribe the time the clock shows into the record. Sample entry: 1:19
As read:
4:21
